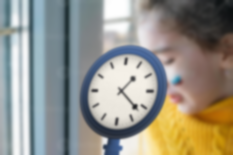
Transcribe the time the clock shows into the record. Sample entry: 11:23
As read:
1:22
